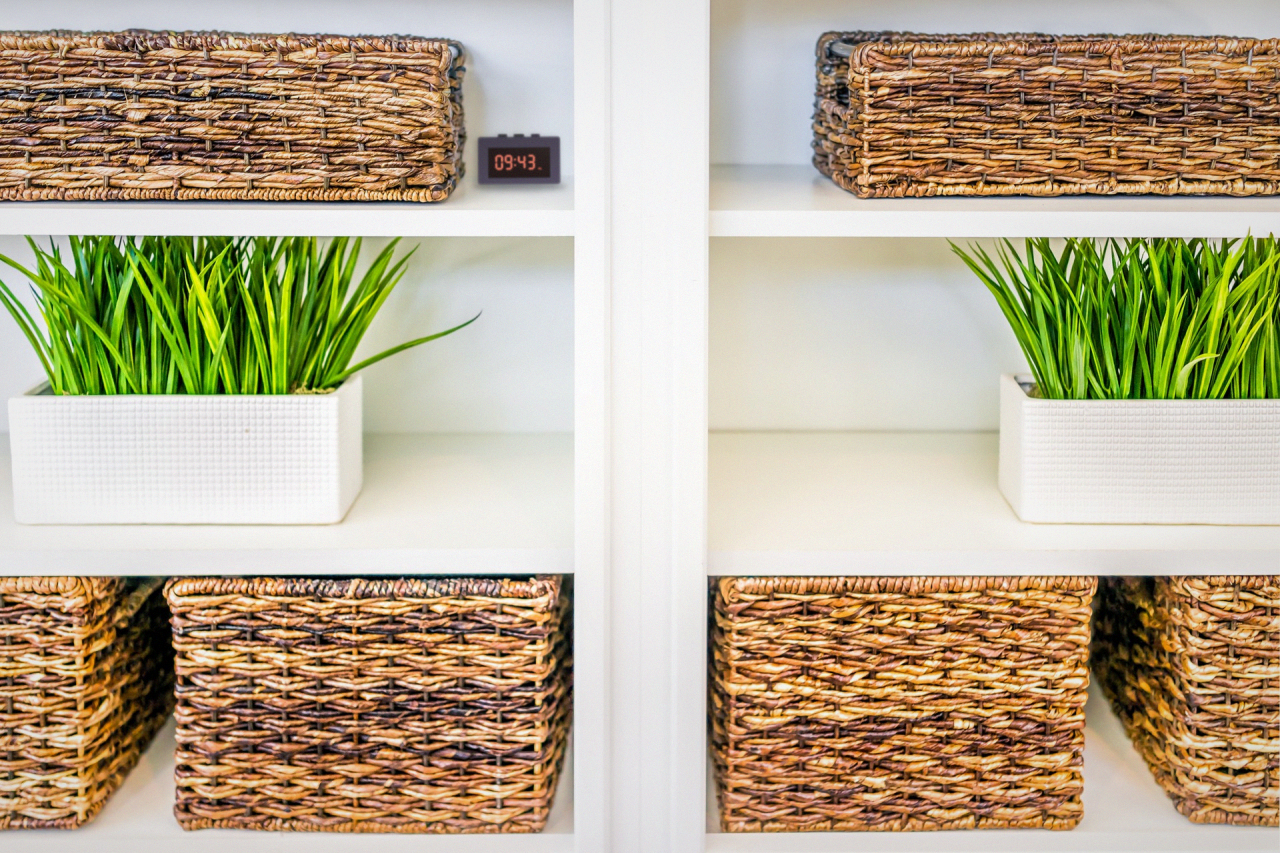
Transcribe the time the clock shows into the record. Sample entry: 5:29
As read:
9:43
